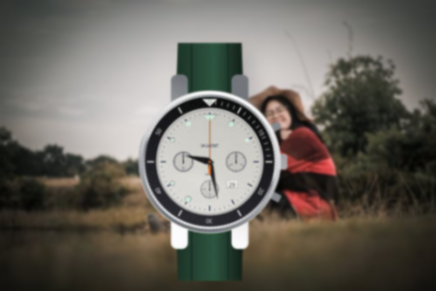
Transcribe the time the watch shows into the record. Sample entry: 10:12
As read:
9:28
